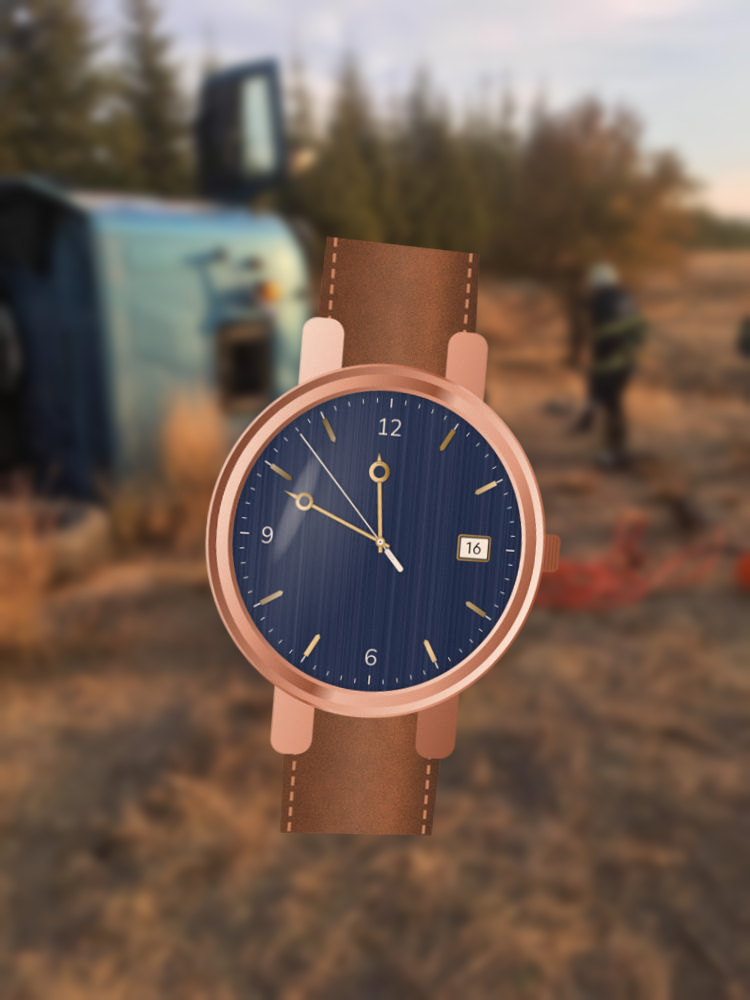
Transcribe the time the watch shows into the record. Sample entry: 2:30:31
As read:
11:48:53
